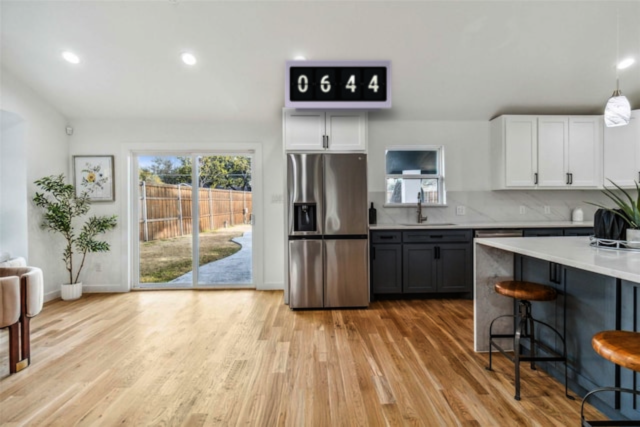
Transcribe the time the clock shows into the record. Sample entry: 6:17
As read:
6:44
